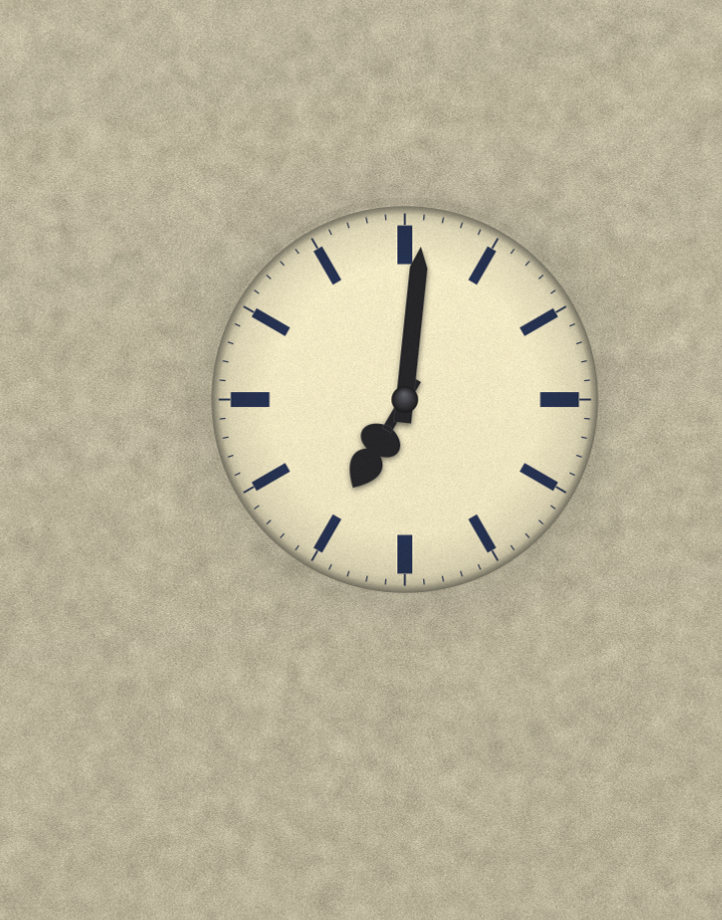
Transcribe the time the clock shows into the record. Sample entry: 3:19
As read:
7:01
